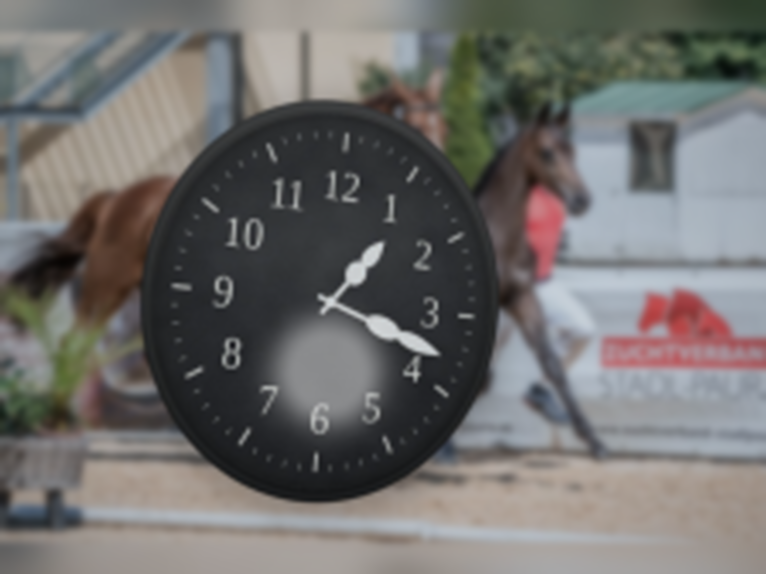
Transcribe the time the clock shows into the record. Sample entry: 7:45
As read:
1:18
